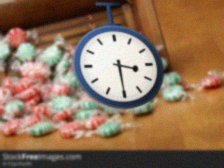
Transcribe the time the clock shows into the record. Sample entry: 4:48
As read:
3:30
